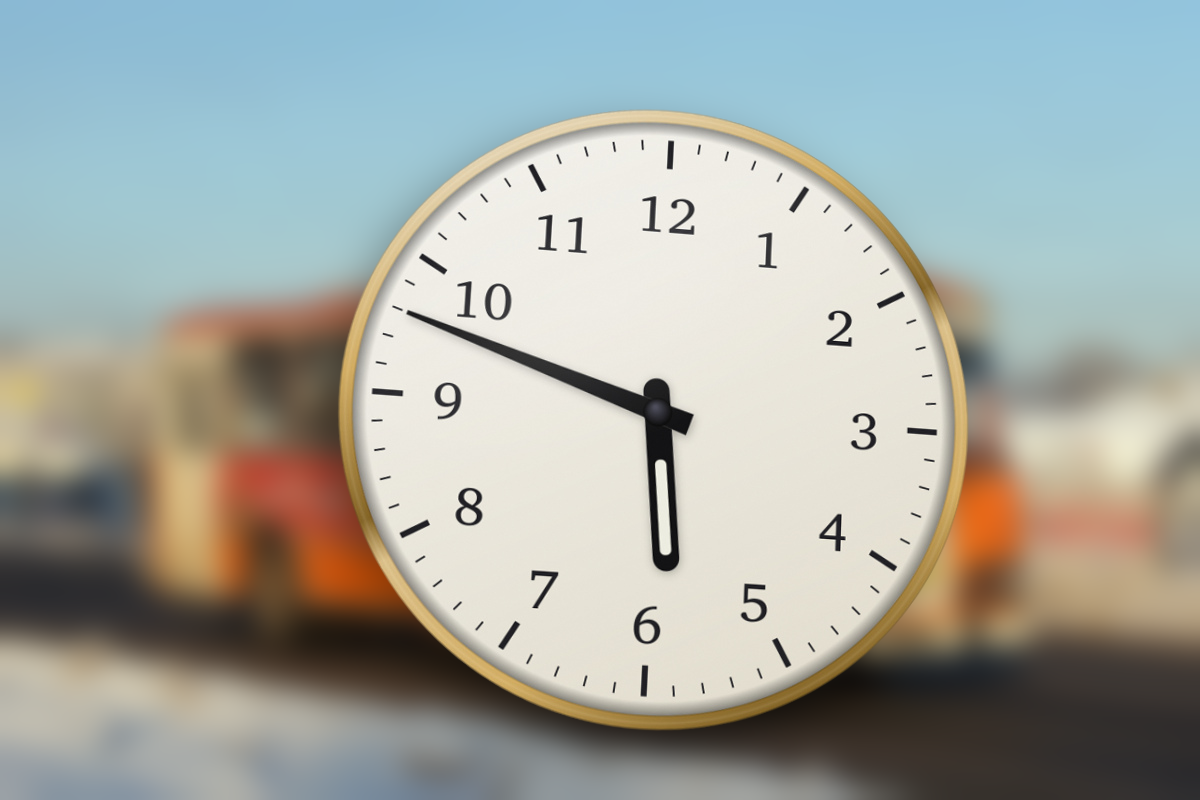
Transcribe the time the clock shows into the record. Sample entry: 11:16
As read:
5:48
